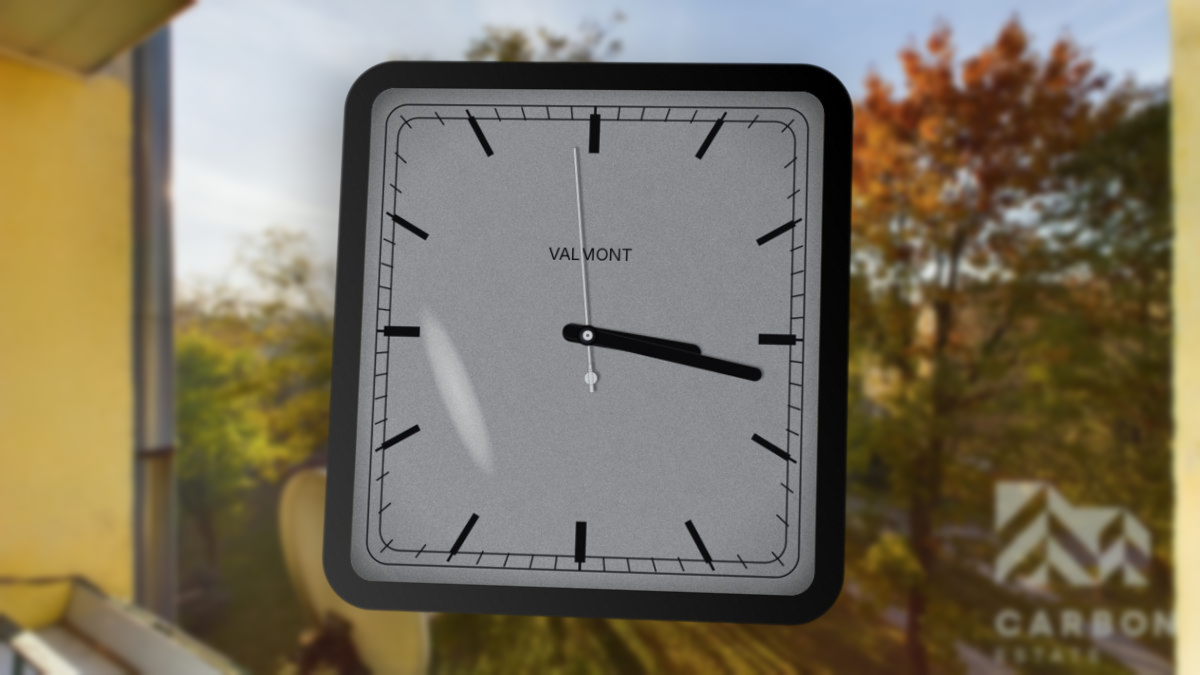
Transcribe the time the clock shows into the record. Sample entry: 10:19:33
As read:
3:16:59
